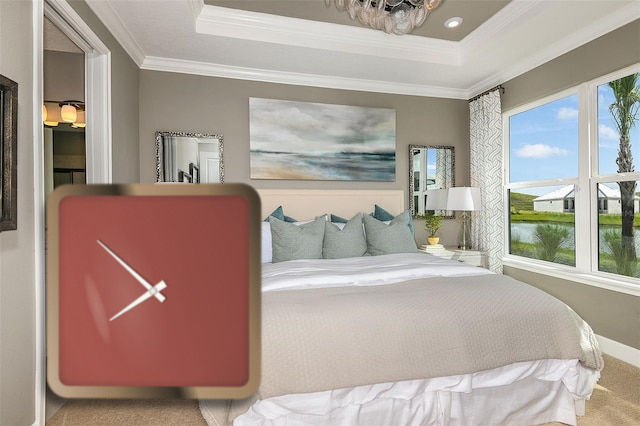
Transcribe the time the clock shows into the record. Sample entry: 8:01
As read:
7:52
